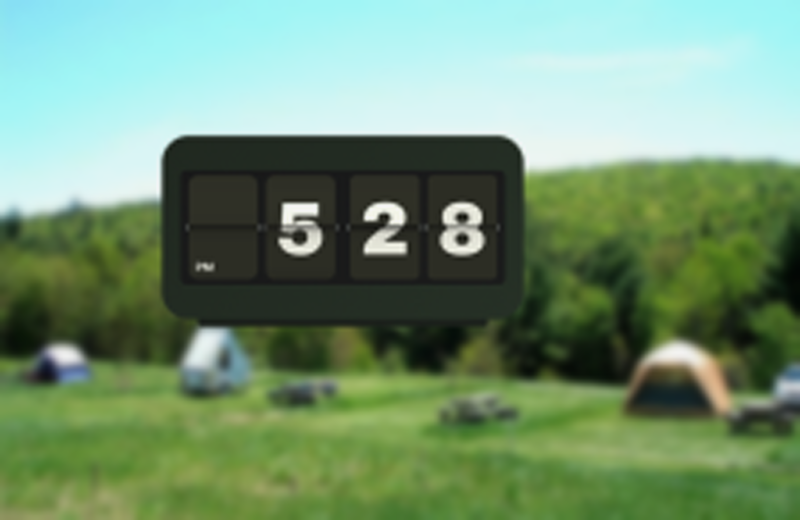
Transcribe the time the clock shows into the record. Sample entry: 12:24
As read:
5:28
